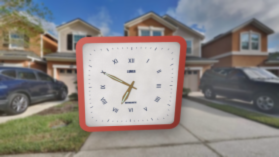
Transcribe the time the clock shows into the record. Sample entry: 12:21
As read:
6:50
